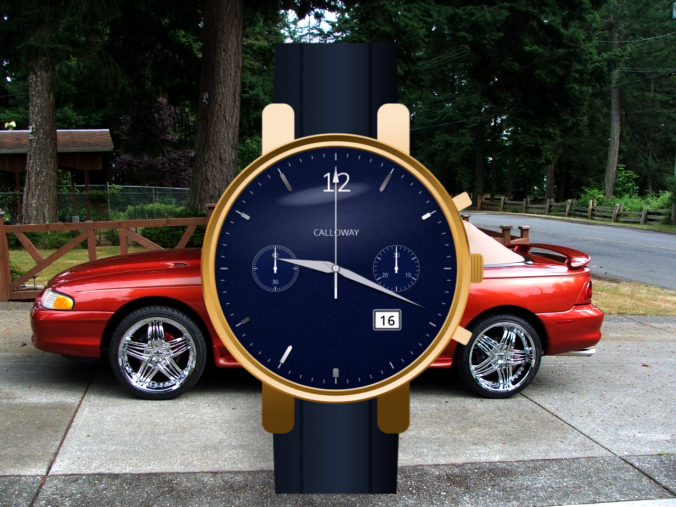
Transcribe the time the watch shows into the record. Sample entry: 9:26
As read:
9:19
